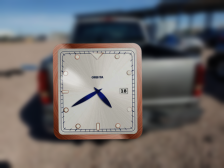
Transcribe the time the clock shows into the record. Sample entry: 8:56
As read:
4:40
